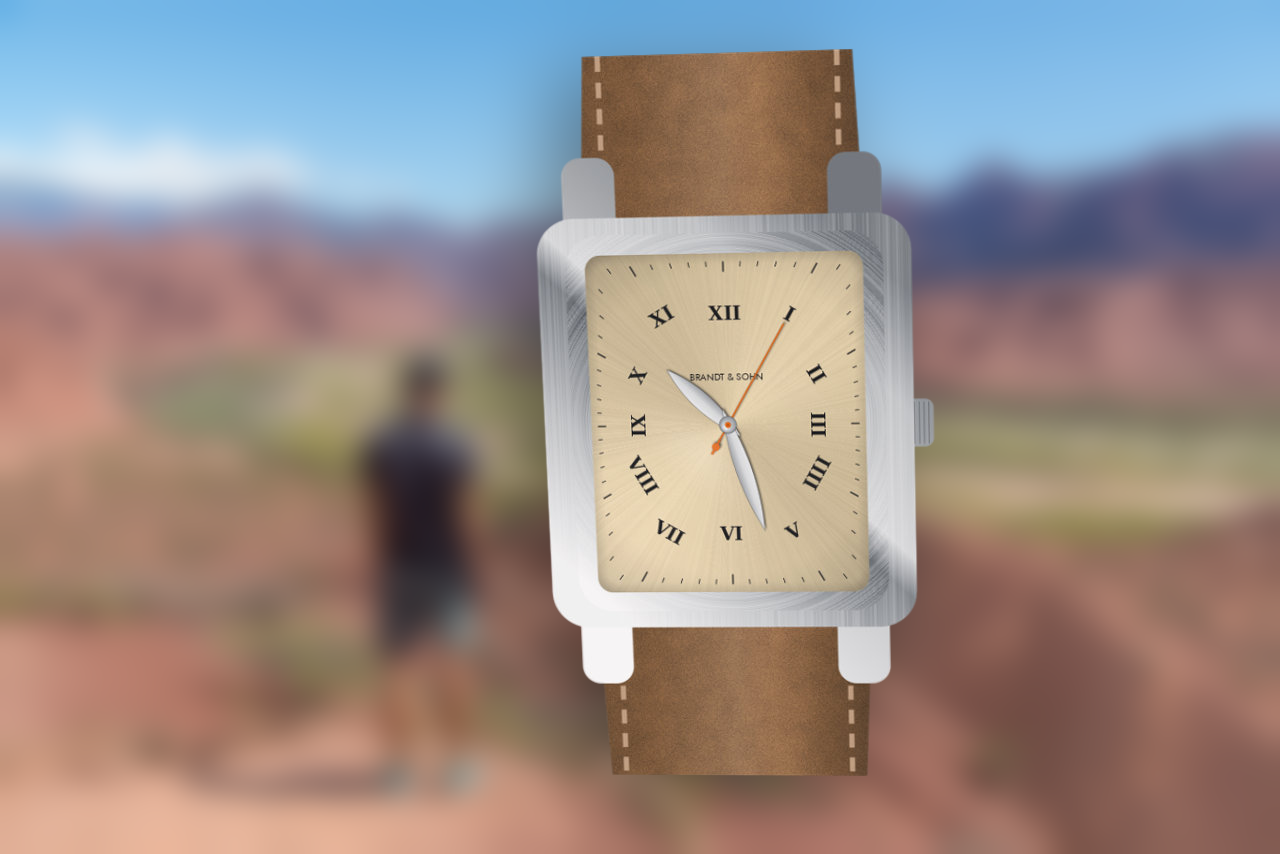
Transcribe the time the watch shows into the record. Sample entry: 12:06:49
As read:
10:27:05
